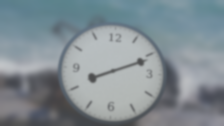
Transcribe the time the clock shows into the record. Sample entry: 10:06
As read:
8:11
